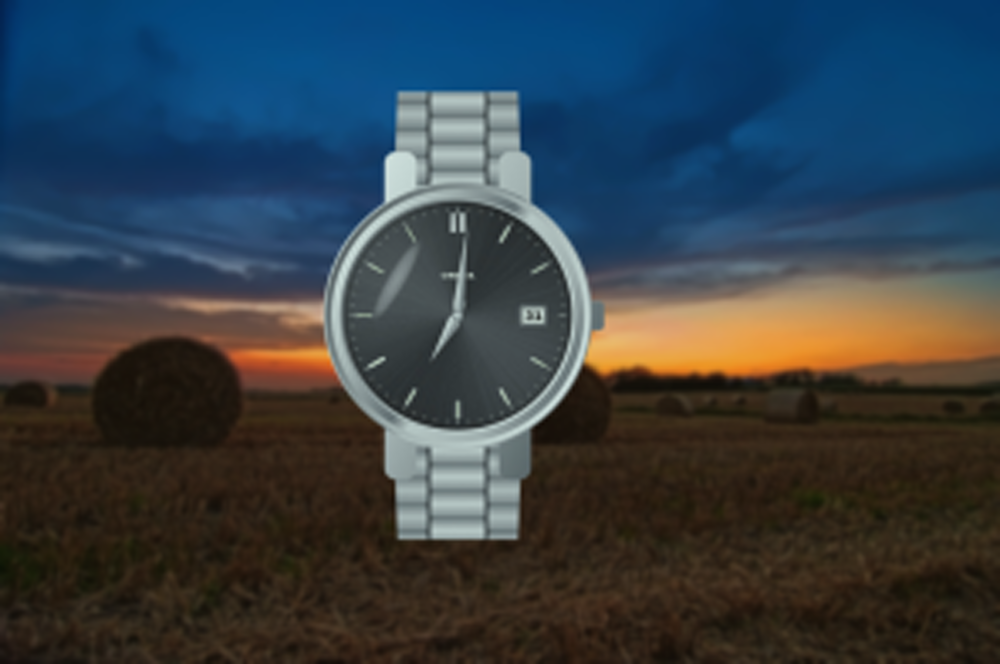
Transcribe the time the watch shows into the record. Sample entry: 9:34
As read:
7:01
